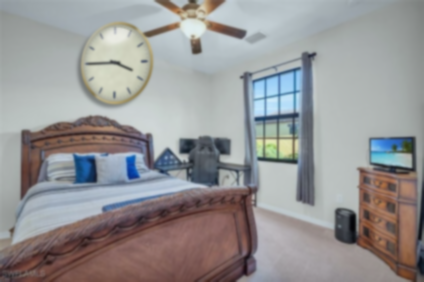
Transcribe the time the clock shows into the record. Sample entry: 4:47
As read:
3:45
